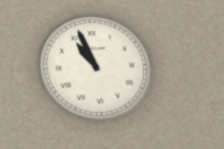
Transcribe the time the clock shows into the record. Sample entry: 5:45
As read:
10:57
